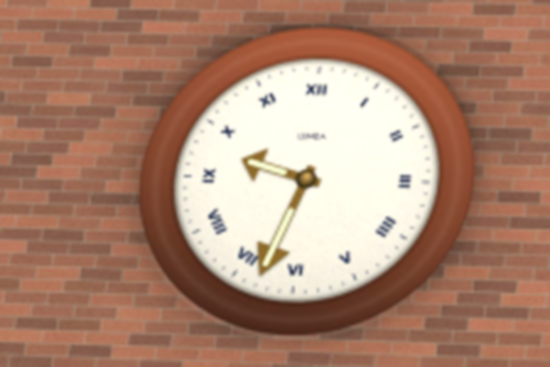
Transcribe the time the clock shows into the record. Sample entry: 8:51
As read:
9:33
